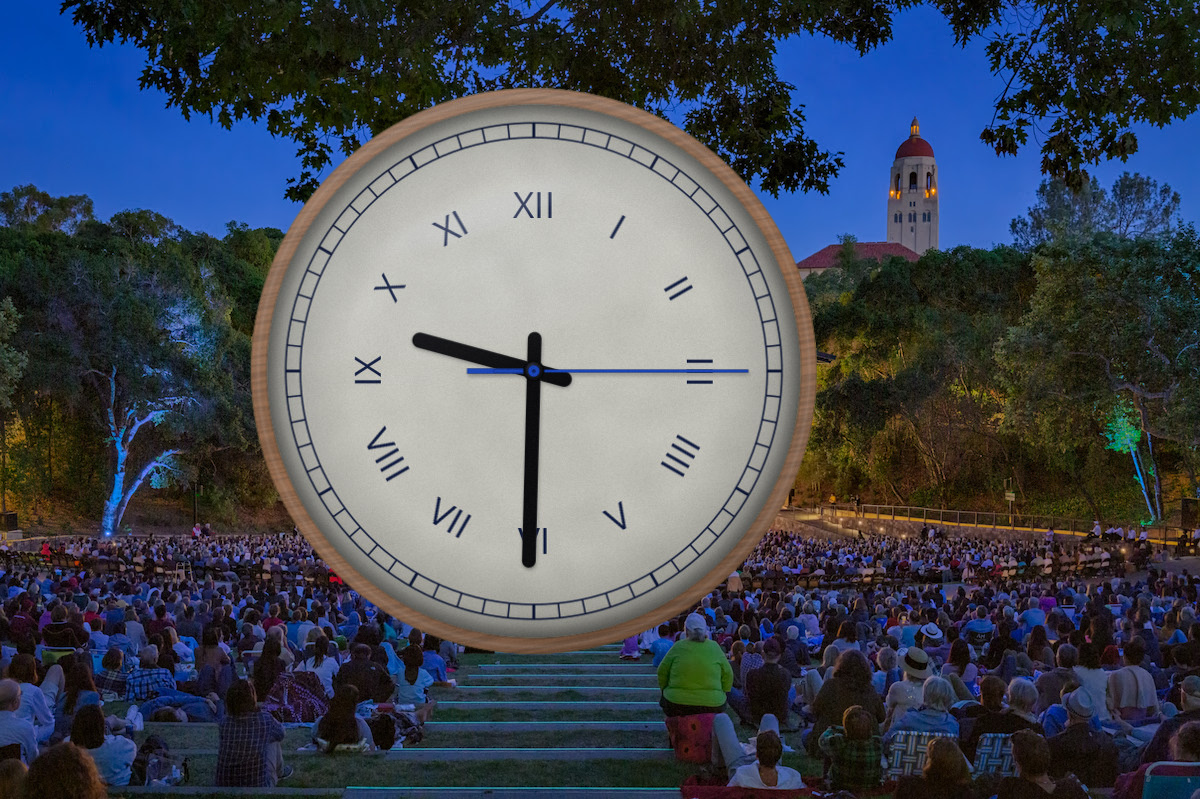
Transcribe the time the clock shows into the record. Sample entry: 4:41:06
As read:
9:30:15
